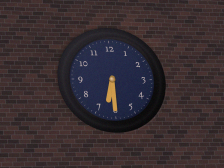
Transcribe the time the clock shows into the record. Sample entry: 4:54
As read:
6:30
